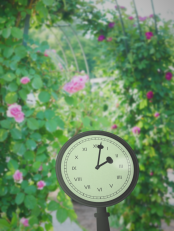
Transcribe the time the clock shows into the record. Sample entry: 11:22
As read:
2:02
